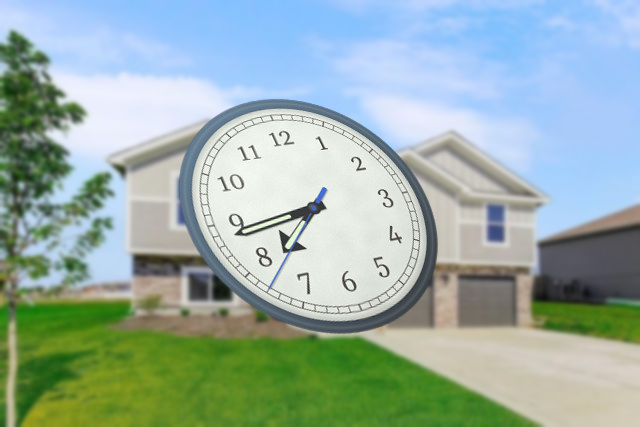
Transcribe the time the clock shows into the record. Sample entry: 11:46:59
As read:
7:43:38
